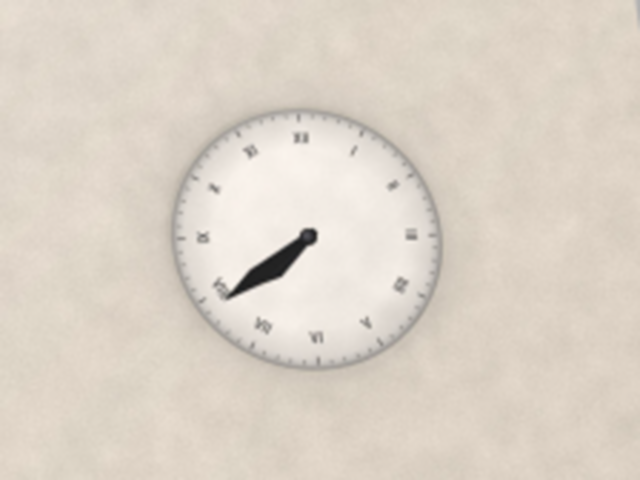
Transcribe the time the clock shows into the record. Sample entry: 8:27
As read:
7:39
